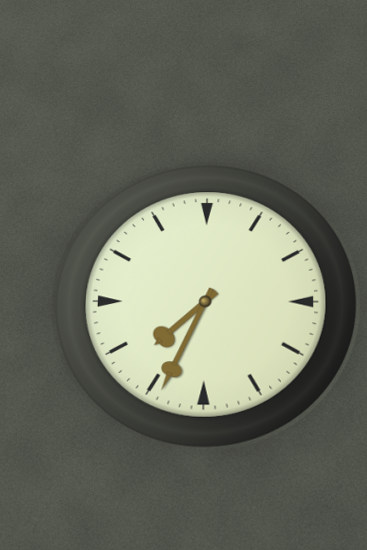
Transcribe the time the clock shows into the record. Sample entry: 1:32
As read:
7:34
